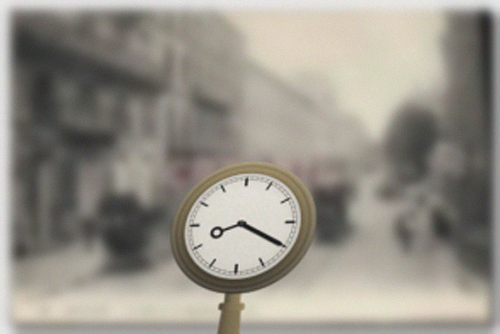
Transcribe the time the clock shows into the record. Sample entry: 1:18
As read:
8:20
